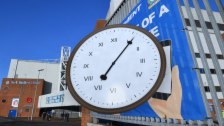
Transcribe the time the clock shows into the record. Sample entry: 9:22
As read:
7:06
